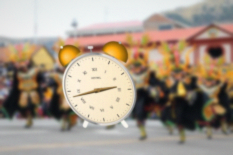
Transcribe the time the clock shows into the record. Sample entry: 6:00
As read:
2:43
